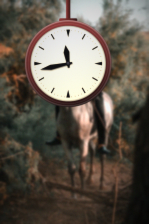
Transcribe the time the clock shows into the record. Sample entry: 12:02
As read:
11:43
